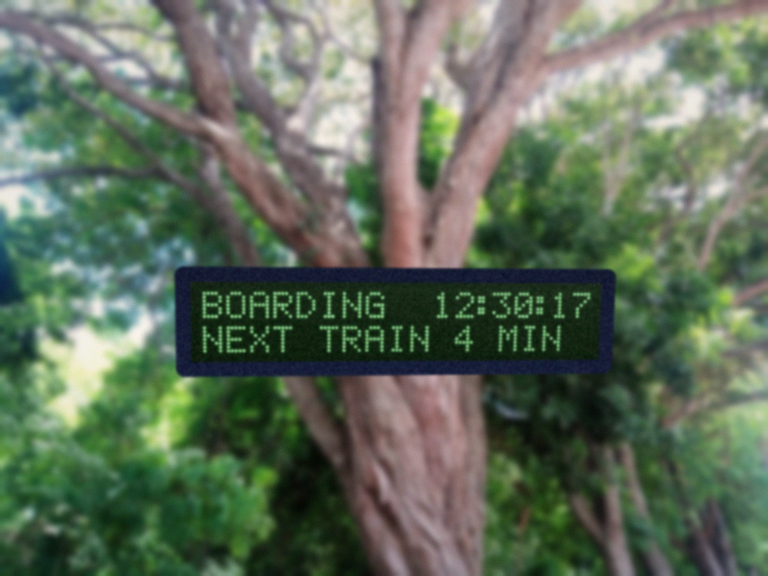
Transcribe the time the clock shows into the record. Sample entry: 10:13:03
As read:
12:30:17
